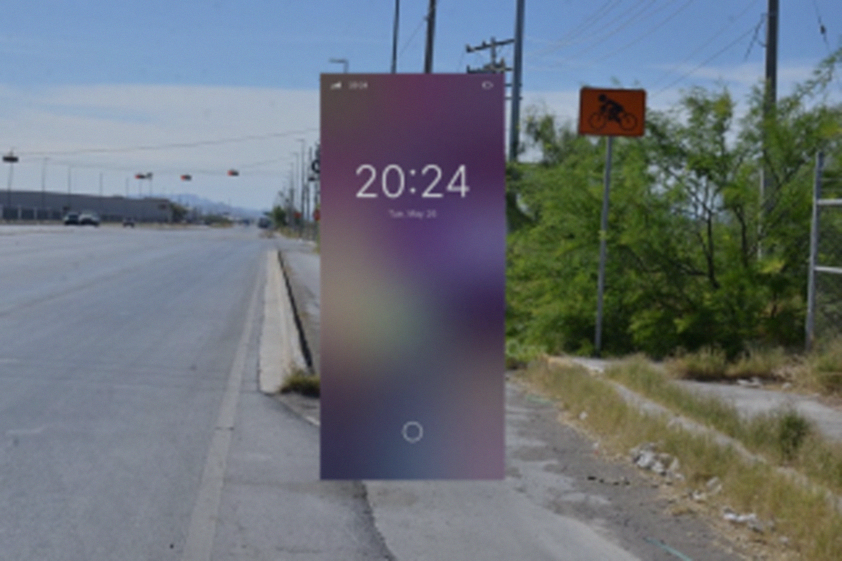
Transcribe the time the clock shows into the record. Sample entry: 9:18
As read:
20:24
